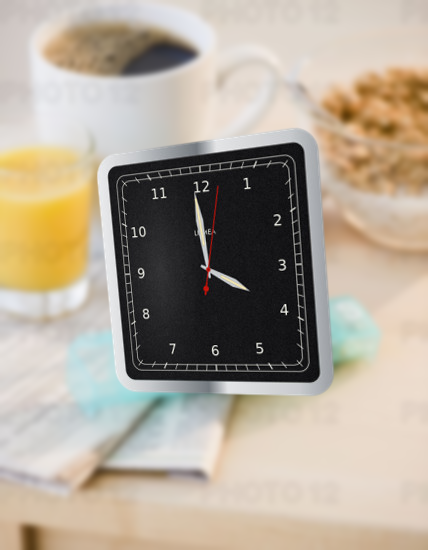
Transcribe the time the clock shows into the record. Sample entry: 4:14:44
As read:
3:59:02
